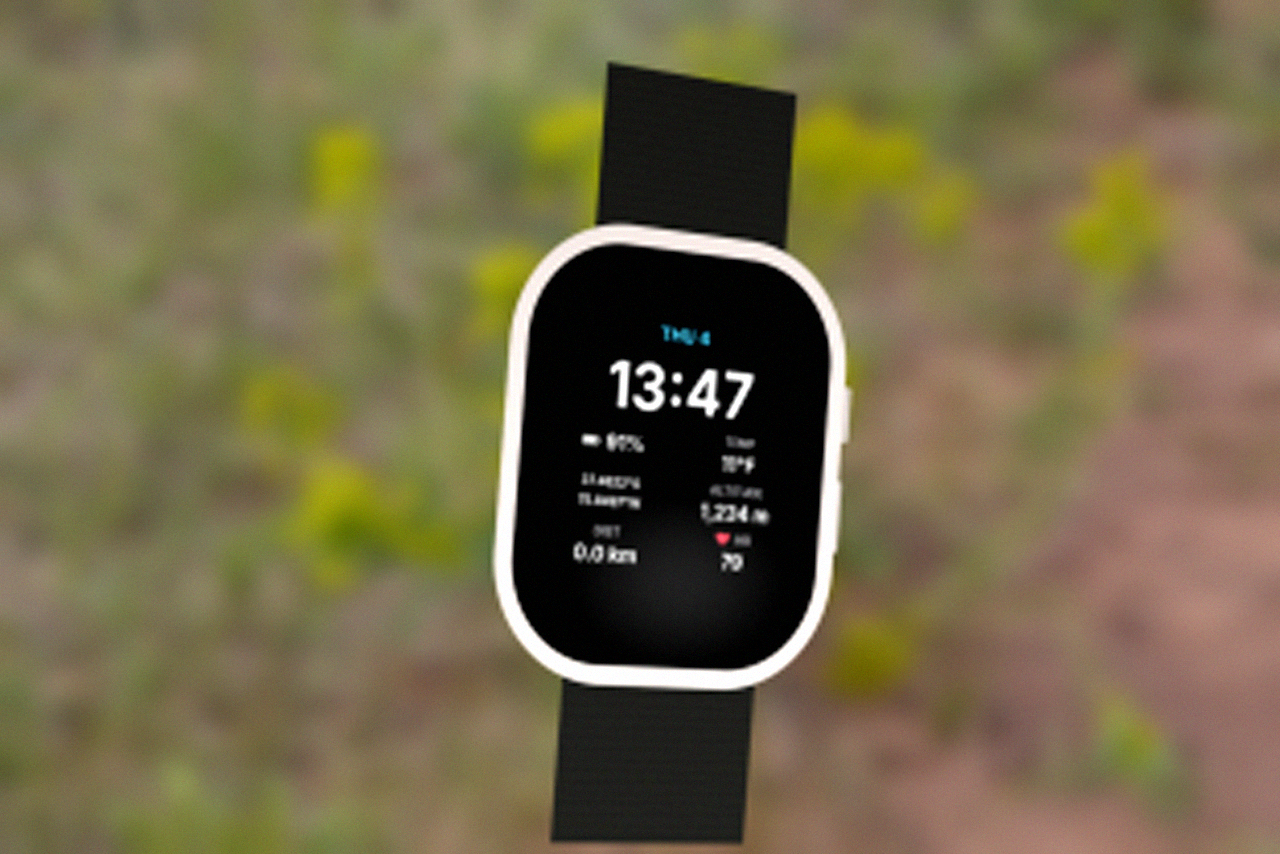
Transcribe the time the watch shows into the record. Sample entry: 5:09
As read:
13:47
